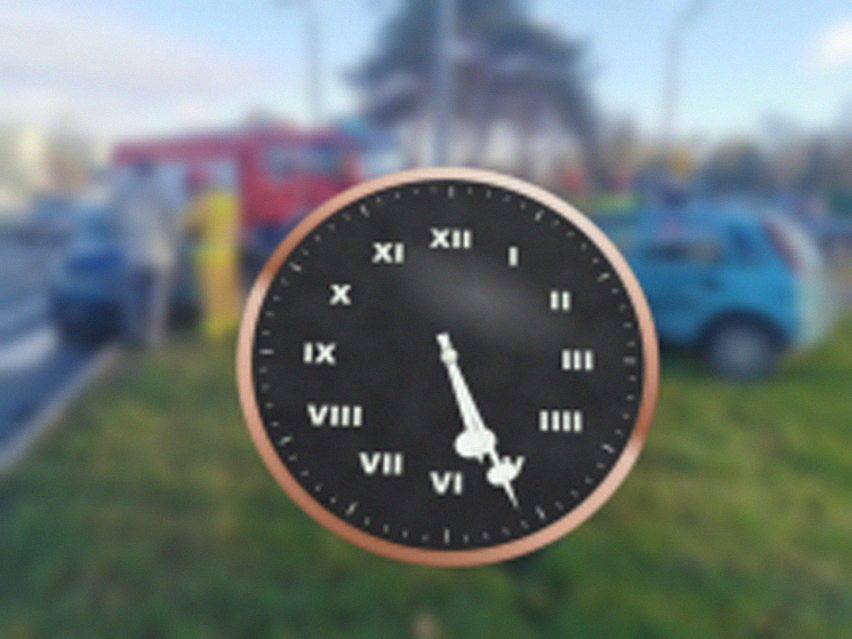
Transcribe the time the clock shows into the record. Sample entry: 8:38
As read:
5:26
